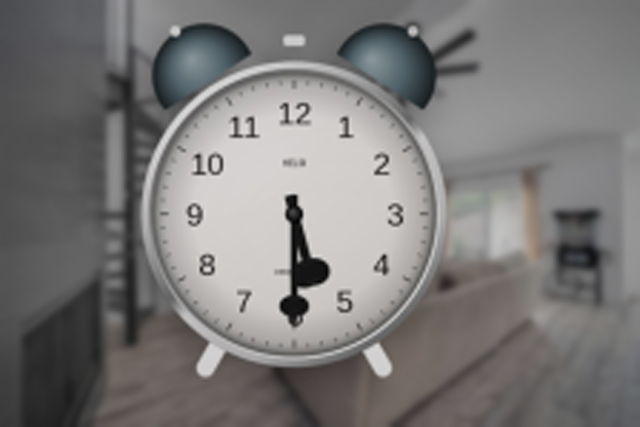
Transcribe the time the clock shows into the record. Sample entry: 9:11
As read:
5:30
